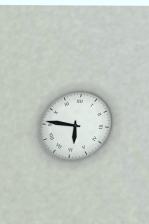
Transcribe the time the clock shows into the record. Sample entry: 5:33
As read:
5:46
